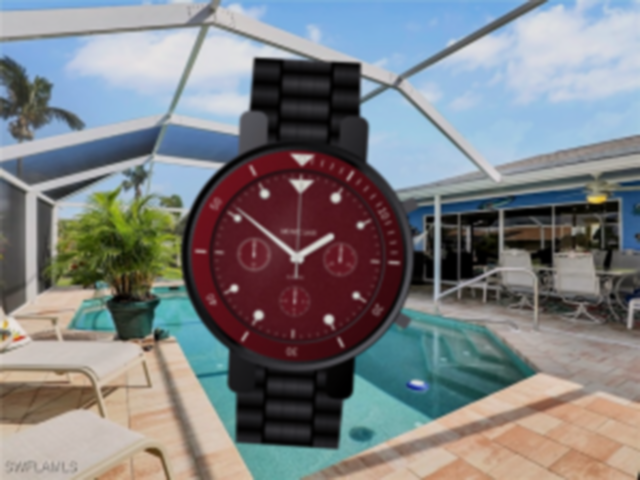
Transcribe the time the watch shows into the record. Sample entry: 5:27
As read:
1:51
